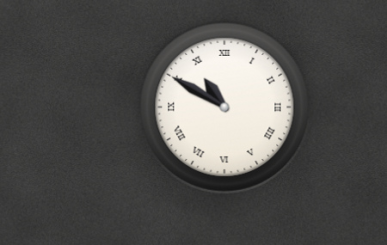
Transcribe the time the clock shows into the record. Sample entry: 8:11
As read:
10:50
